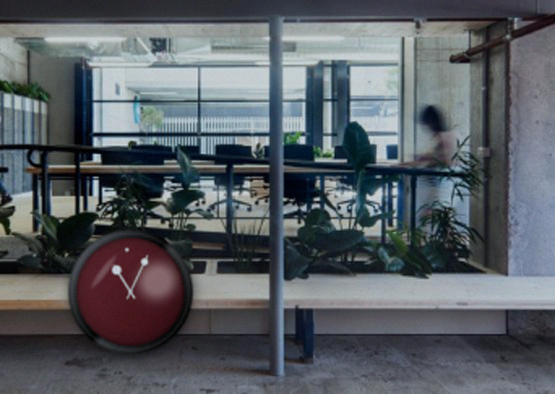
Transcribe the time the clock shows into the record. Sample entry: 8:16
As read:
11:05
